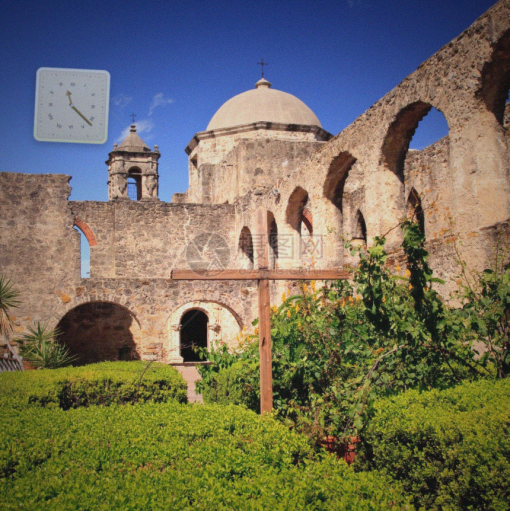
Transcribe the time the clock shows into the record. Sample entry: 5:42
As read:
11:22
